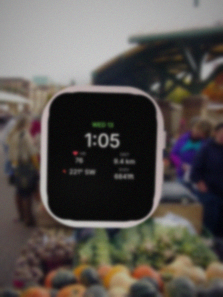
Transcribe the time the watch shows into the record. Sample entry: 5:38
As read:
1:05
